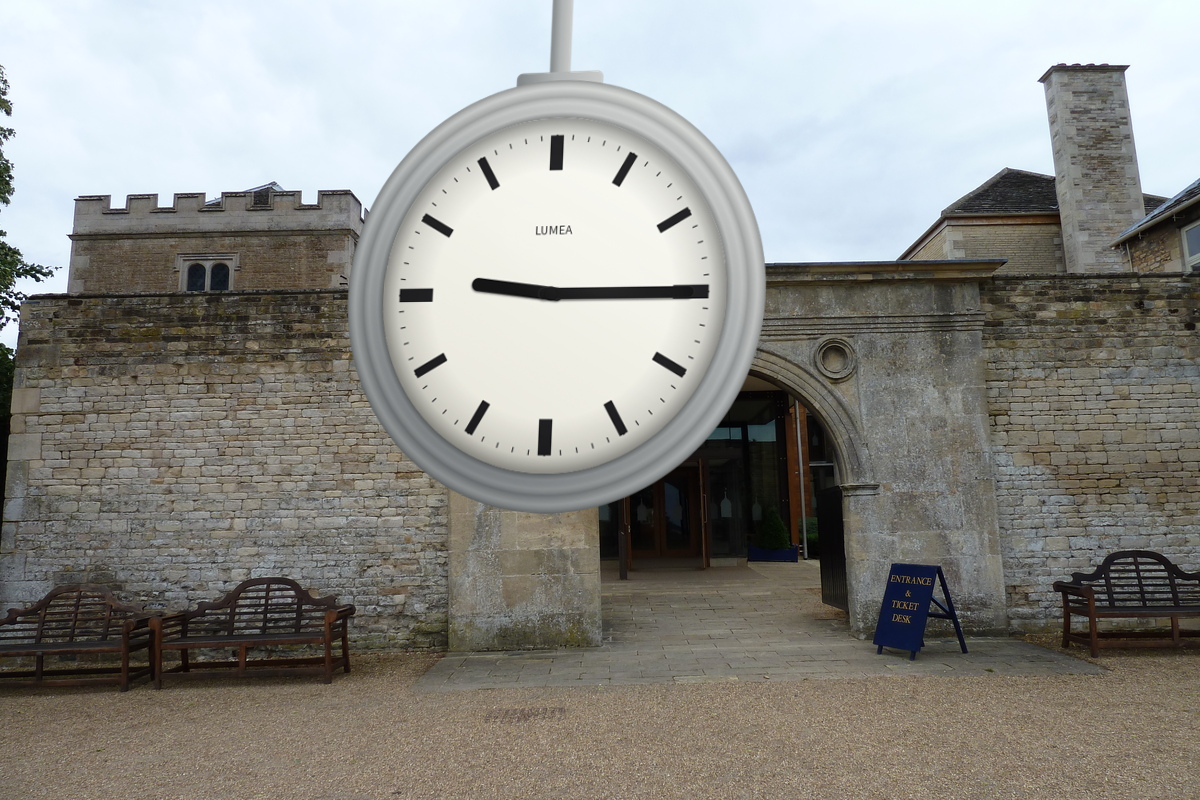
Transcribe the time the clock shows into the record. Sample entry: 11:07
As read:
9:15
